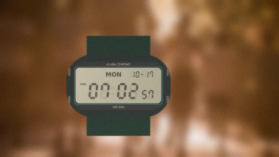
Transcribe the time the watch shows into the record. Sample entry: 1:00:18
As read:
7:02:57
